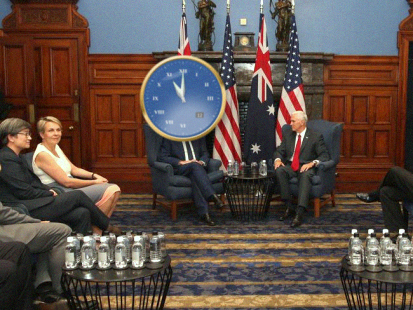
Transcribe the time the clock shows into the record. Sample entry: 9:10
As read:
11:00
